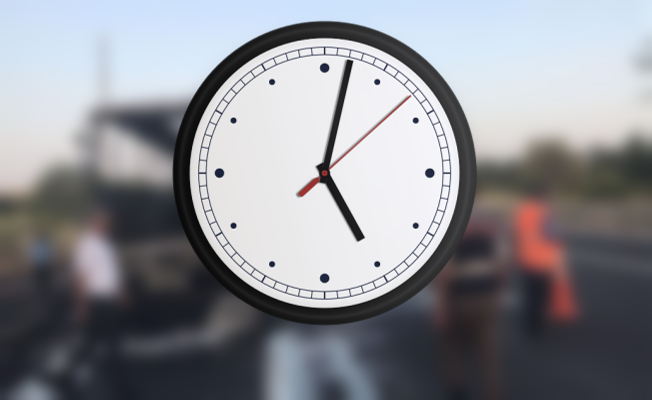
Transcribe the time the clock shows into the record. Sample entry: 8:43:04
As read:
5:02:08
